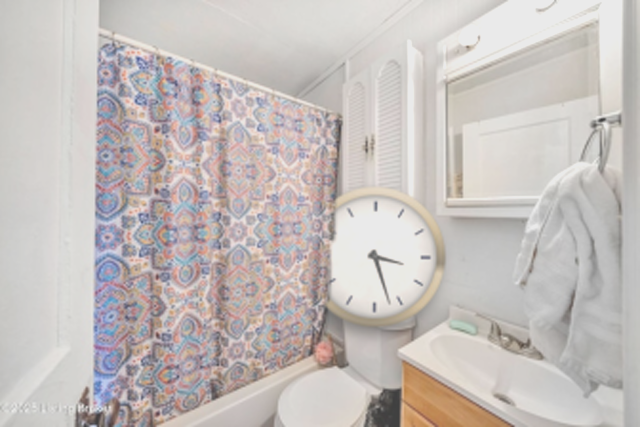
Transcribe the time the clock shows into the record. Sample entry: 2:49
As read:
3:27
